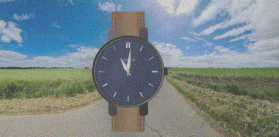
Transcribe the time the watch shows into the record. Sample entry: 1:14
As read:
11:01
